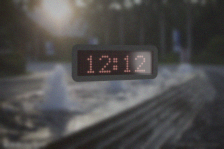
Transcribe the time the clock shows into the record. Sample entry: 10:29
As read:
12:12
